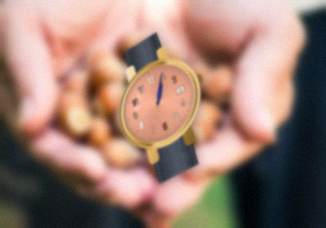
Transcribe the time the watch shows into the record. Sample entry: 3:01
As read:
1:04
